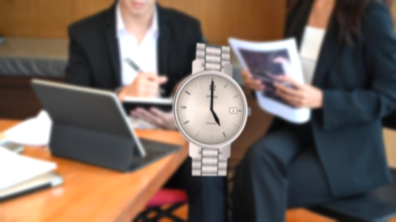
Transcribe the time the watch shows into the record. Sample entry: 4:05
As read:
5:00
